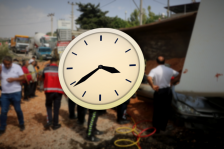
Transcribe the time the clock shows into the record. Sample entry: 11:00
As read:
3:39
